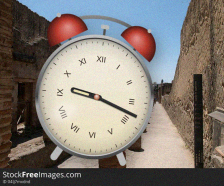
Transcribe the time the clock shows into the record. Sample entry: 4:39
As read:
9:18
